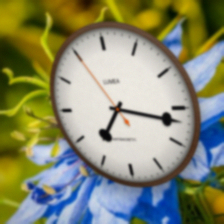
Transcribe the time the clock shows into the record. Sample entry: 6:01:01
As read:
7:16:55
